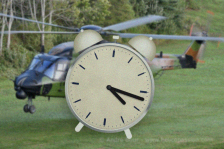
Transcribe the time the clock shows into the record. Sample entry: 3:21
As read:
4:17
